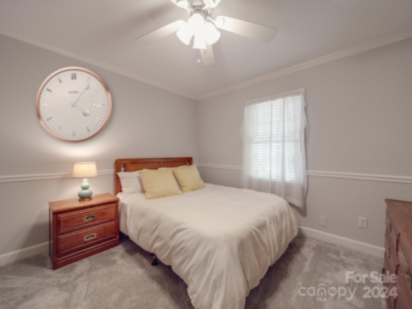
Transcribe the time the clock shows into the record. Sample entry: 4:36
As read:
4:06
